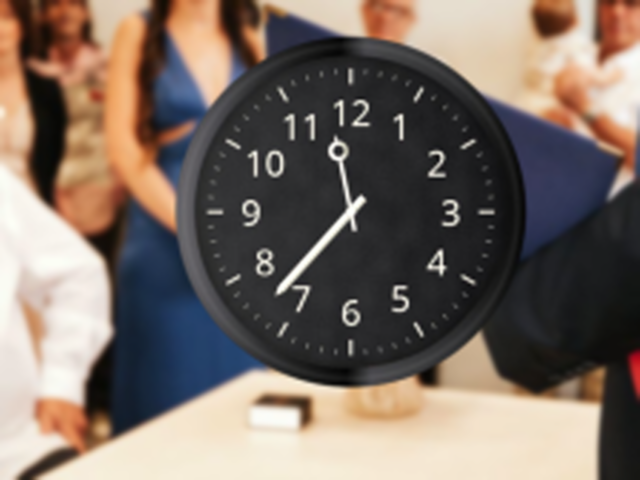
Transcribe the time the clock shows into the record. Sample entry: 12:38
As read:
11:37
